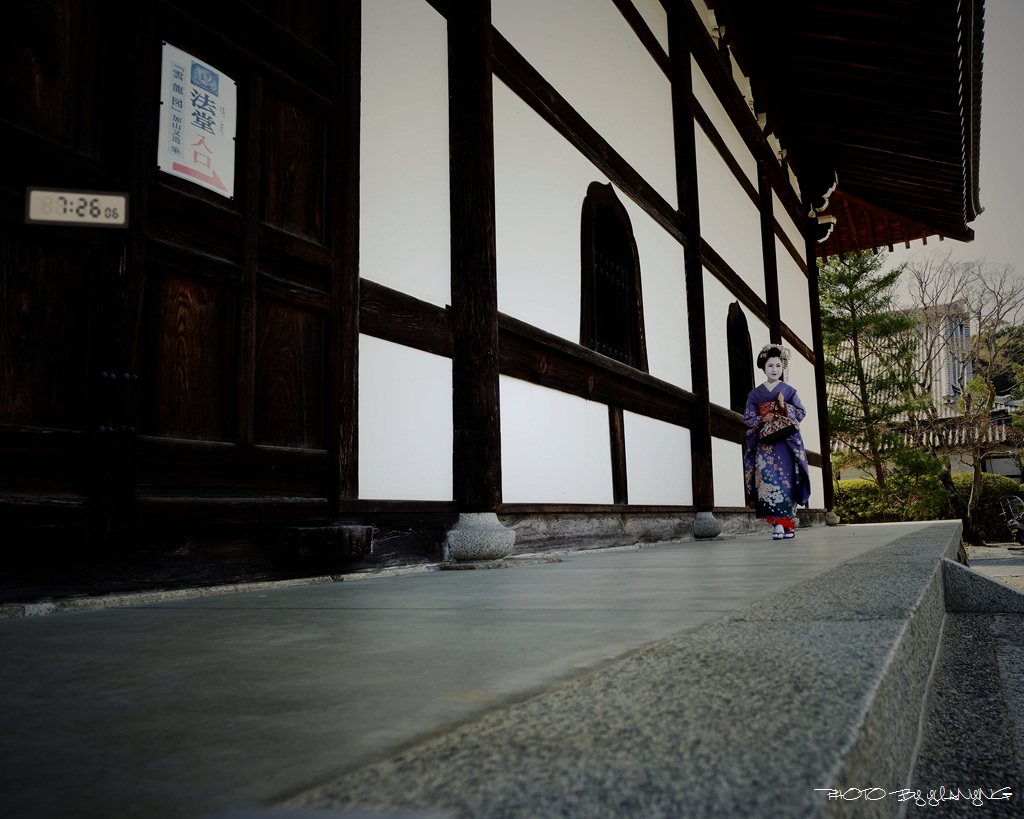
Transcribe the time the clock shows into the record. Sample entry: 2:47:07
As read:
7:26:06
